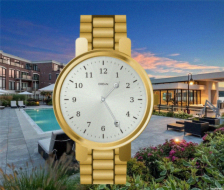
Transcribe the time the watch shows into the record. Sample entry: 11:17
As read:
1:25
